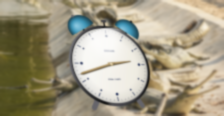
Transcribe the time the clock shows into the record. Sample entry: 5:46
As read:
2:42
